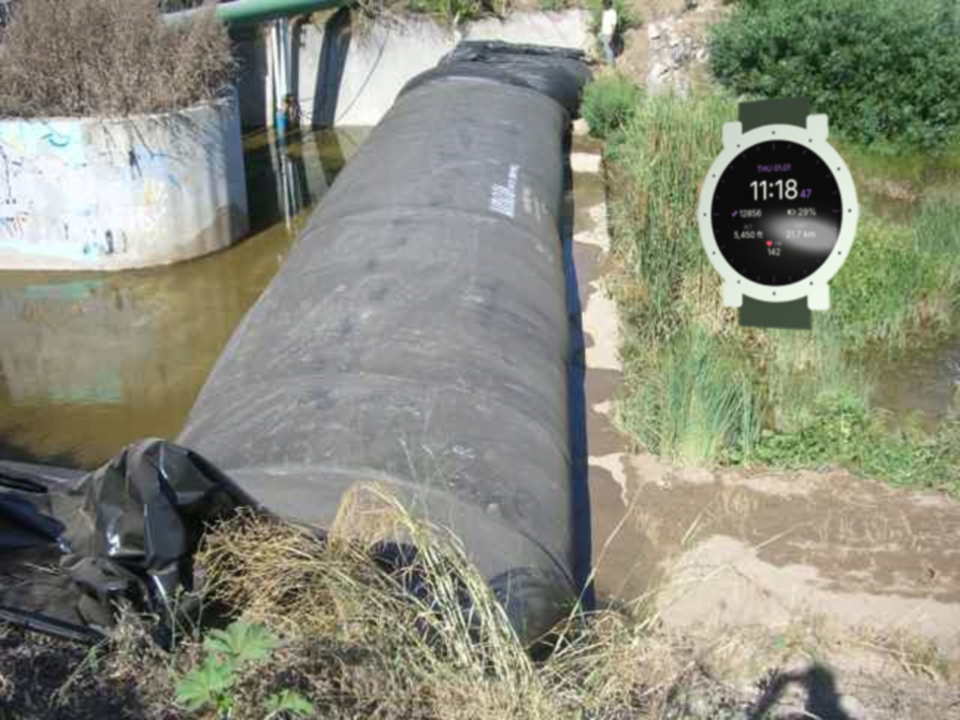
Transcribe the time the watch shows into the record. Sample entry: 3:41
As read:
11:18
